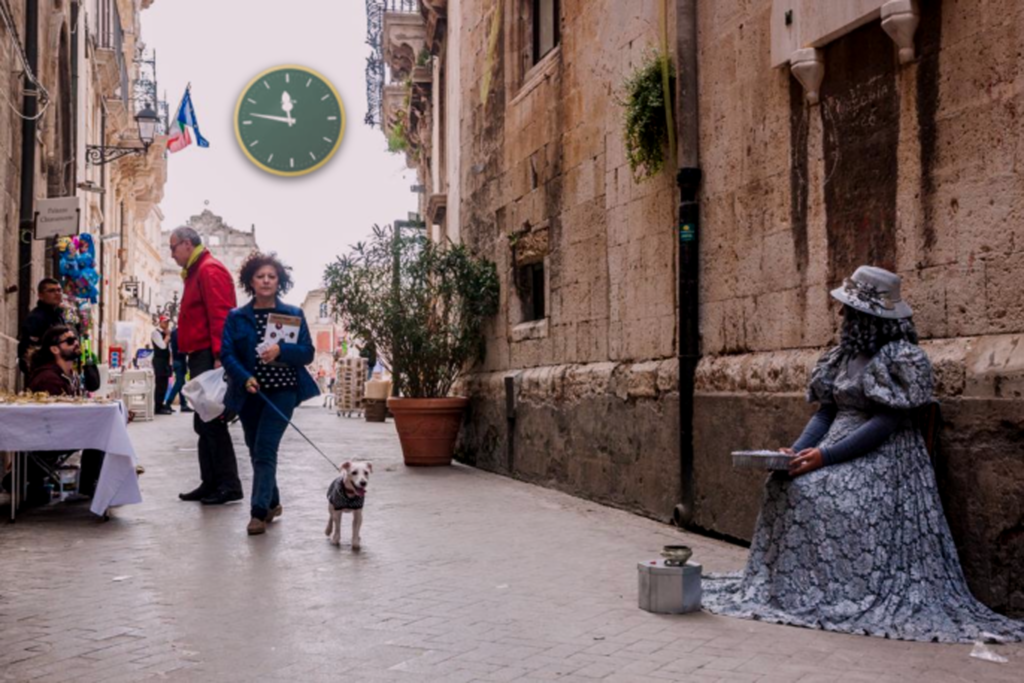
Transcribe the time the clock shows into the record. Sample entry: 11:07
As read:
11:47
